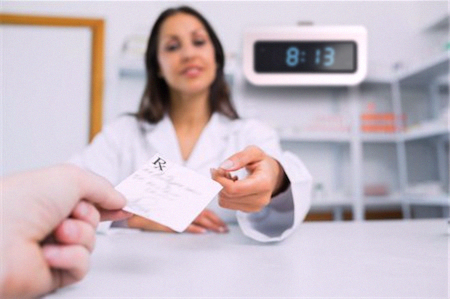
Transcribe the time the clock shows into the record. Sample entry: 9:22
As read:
8:13
